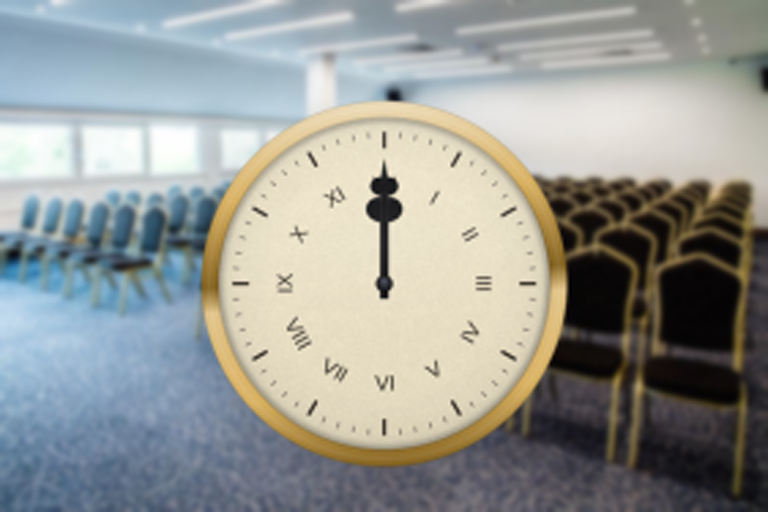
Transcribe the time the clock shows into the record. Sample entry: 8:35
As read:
12:00
